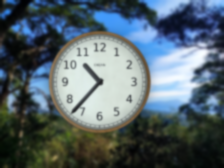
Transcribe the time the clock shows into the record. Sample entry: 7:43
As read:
10:37
